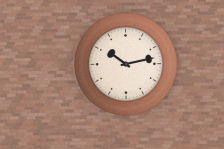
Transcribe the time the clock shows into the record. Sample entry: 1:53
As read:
10:13
